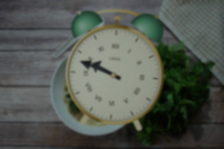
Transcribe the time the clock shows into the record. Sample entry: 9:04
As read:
9:48
